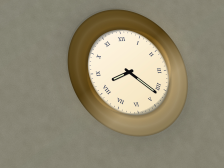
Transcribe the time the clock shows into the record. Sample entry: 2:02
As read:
8:22
